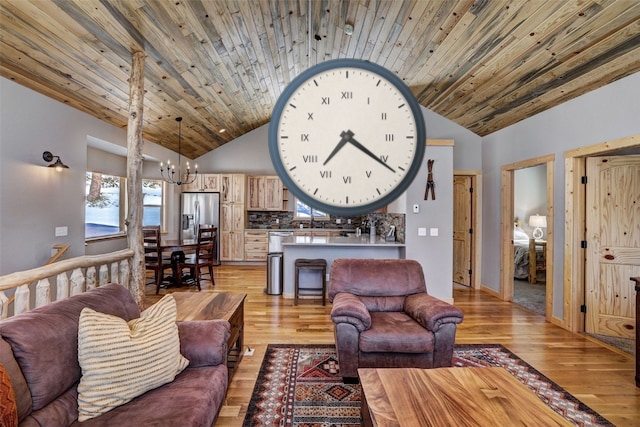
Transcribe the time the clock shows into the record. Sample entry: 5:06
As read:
7:21
